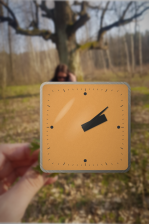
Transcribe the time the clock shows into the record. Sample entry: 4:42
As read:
2:08
